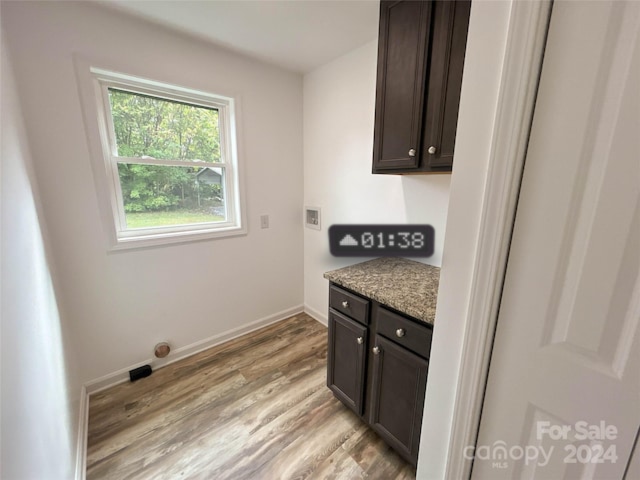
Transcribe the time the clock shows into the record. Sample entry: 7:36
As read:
1:38
